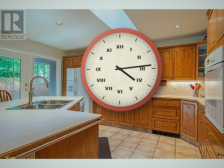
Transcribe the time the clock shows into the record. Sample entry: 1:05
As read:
4:14
